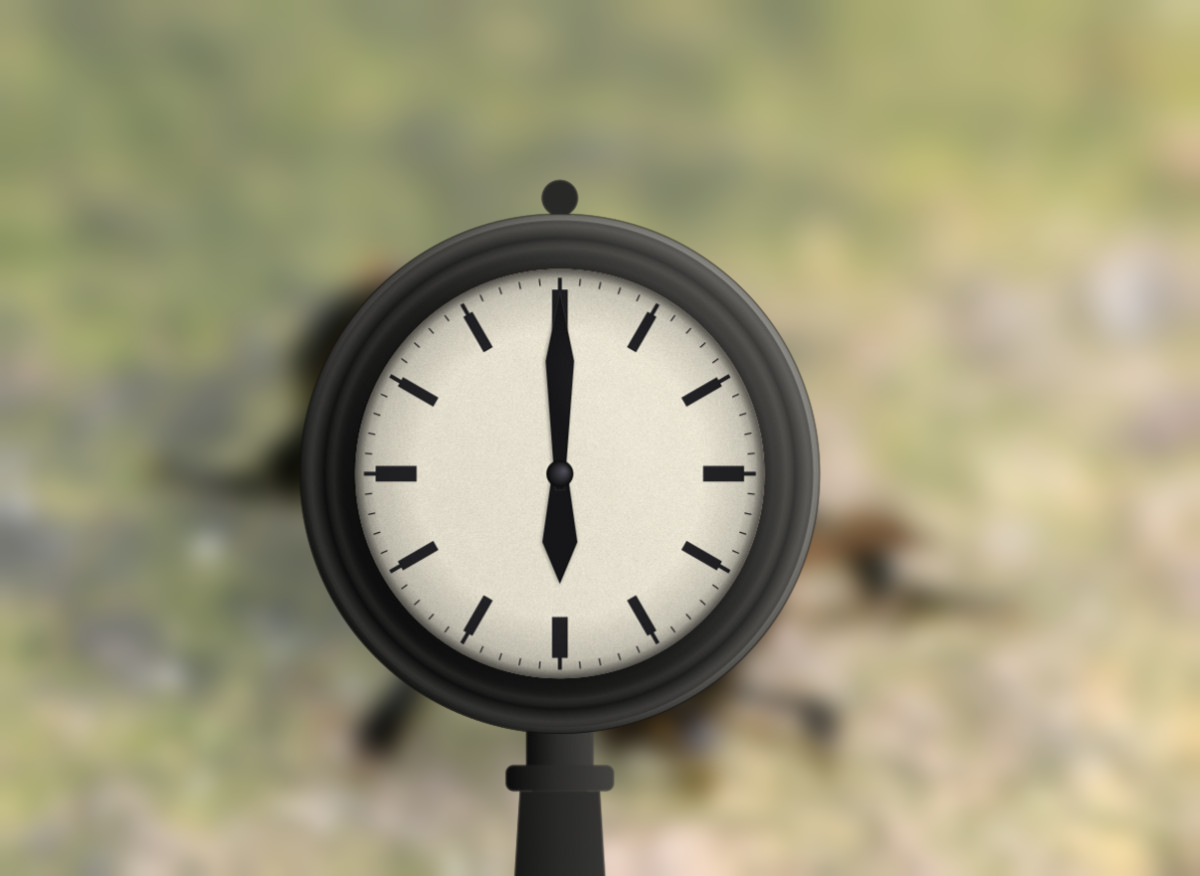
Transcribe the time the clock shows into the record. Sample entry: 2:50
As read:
6:00
